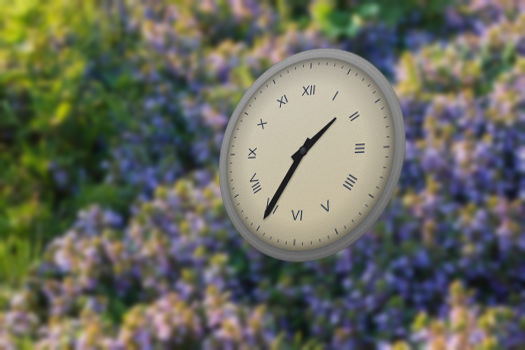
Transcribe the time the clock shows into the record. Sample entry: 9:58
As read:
1:35
